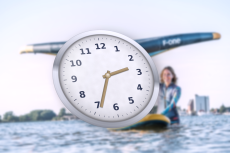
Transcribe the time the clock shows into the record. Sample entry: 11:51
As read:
2:34
